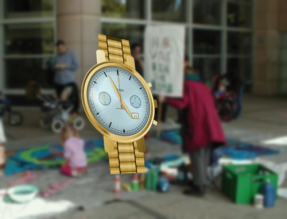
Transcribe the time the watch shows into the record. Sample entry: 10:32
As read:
4:56
